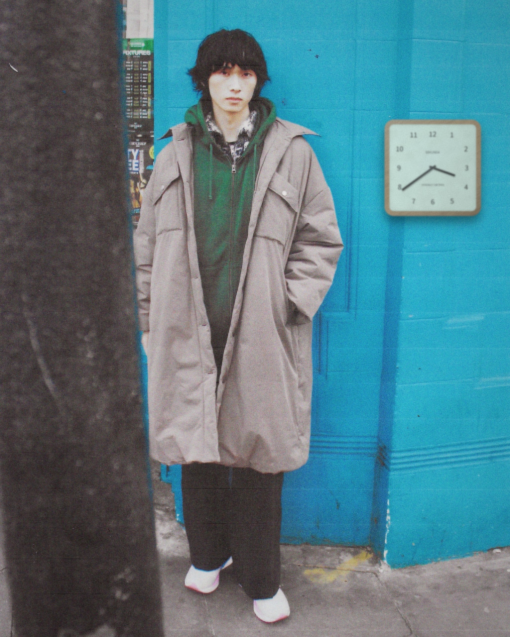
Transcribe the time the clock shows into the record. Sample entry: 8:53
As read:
3:39
